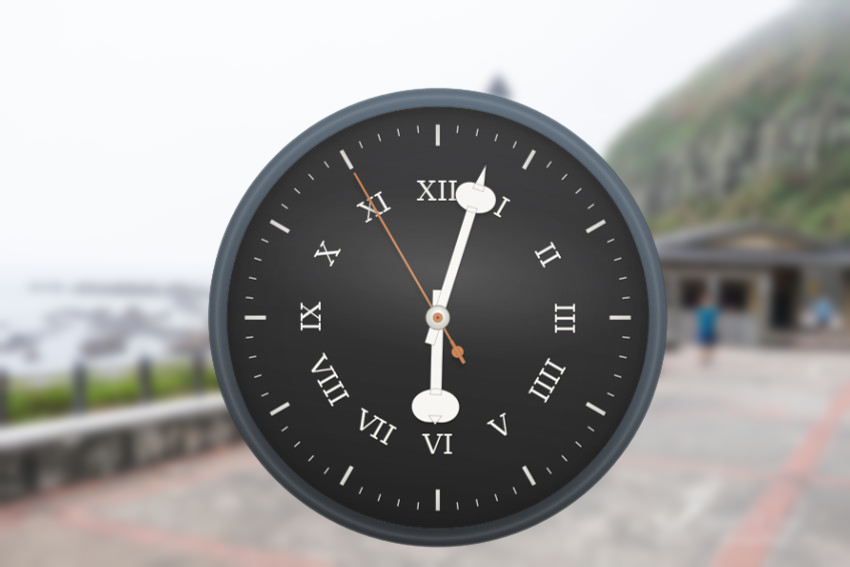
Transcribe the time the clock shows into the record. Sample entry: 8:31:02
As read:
6:02:55
